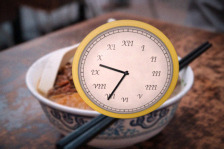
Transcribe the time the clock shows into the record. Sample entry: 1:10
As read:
9:35
